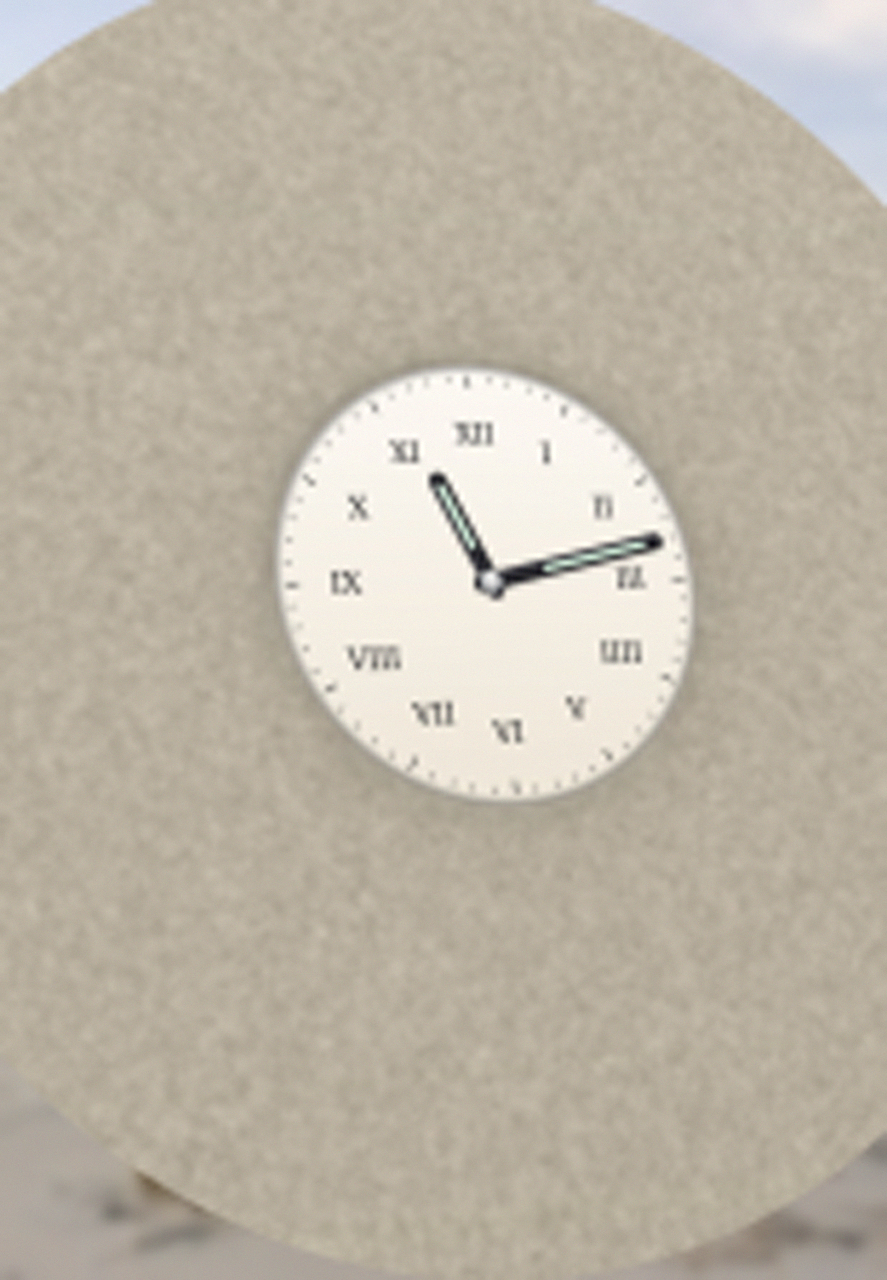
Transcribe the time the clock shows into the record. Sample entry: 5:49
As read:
11:13
